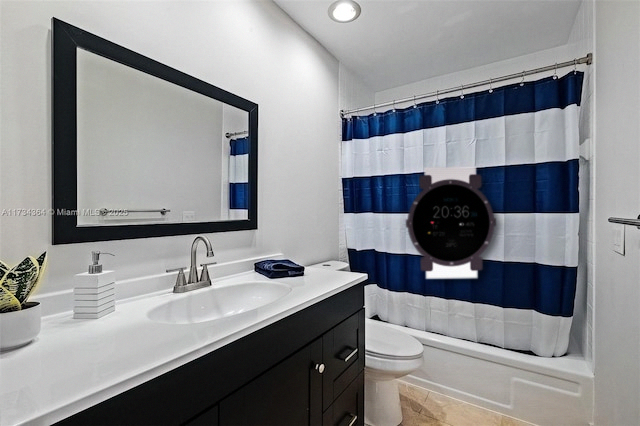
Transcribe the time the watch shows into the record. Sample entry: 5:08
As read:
20:36
